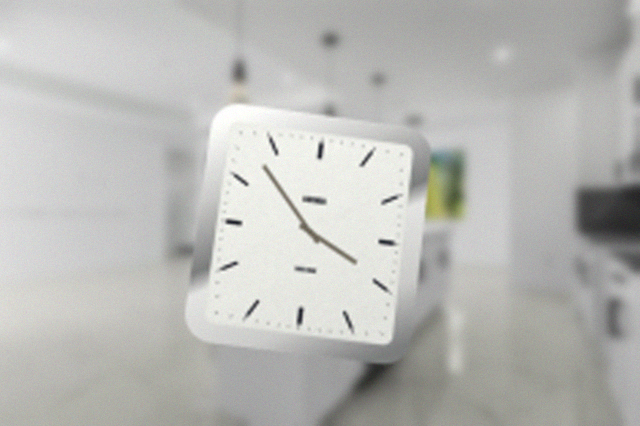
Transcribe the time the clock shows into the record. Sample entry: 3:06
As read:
3:53
